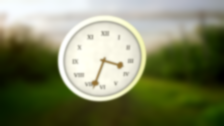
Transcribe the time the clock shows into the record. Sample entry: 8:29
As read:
3:33
